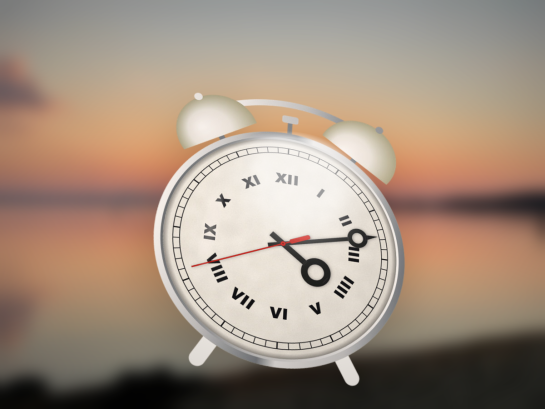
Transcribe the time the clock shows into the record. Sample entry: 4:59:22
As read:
4:12:41
